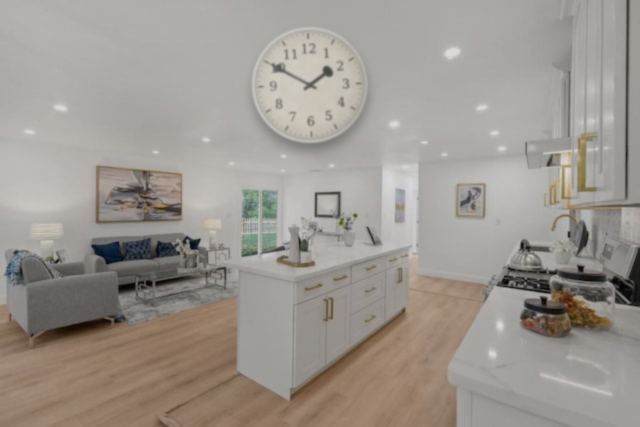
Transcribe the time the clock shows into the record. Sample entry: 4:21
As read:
1:50
